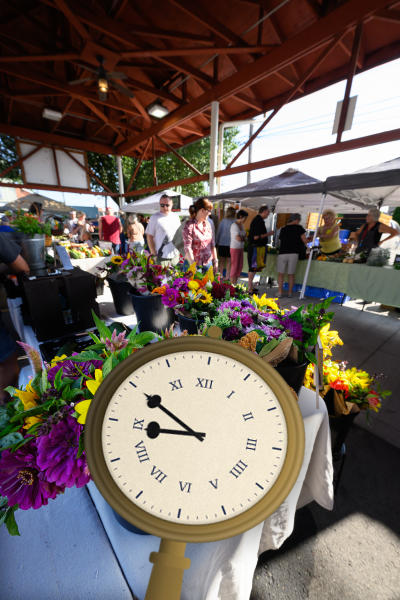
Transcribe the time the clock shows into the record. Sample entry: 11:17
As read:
8:50
